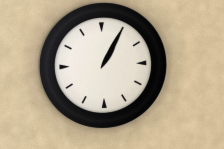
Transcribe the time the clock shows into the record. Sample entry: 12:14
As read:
1:05
